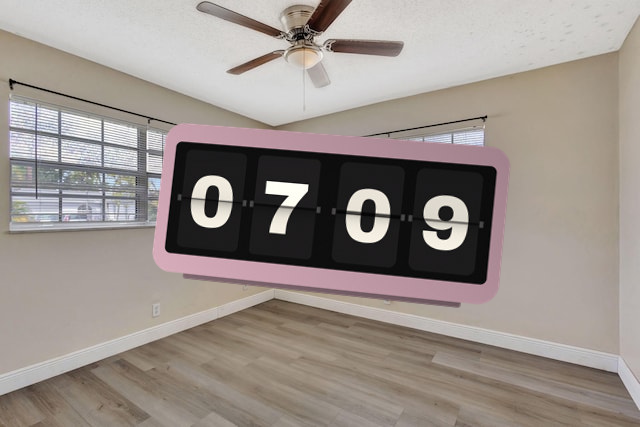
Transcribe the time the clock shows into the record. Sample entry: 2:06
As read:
7:09
